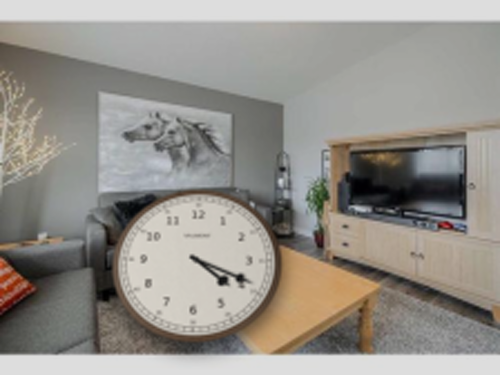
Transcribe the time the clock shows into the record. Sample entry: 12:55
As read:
4:19
